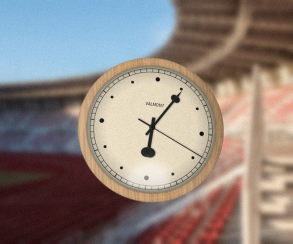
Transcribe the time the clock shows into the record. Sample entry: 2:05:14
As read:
6:05:19
